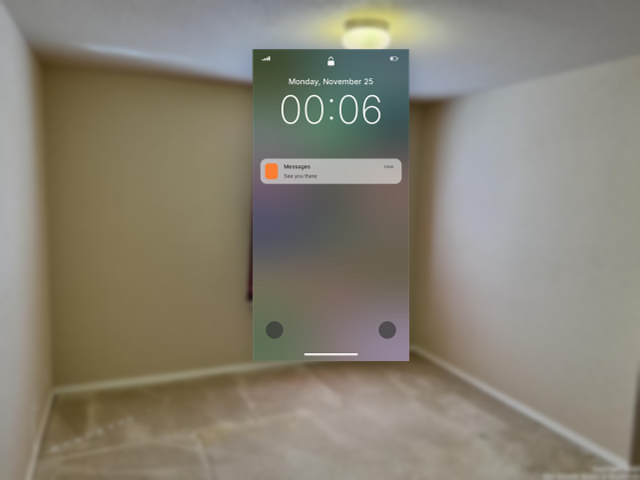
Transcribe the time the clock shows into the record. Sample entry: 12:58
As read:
0:06
